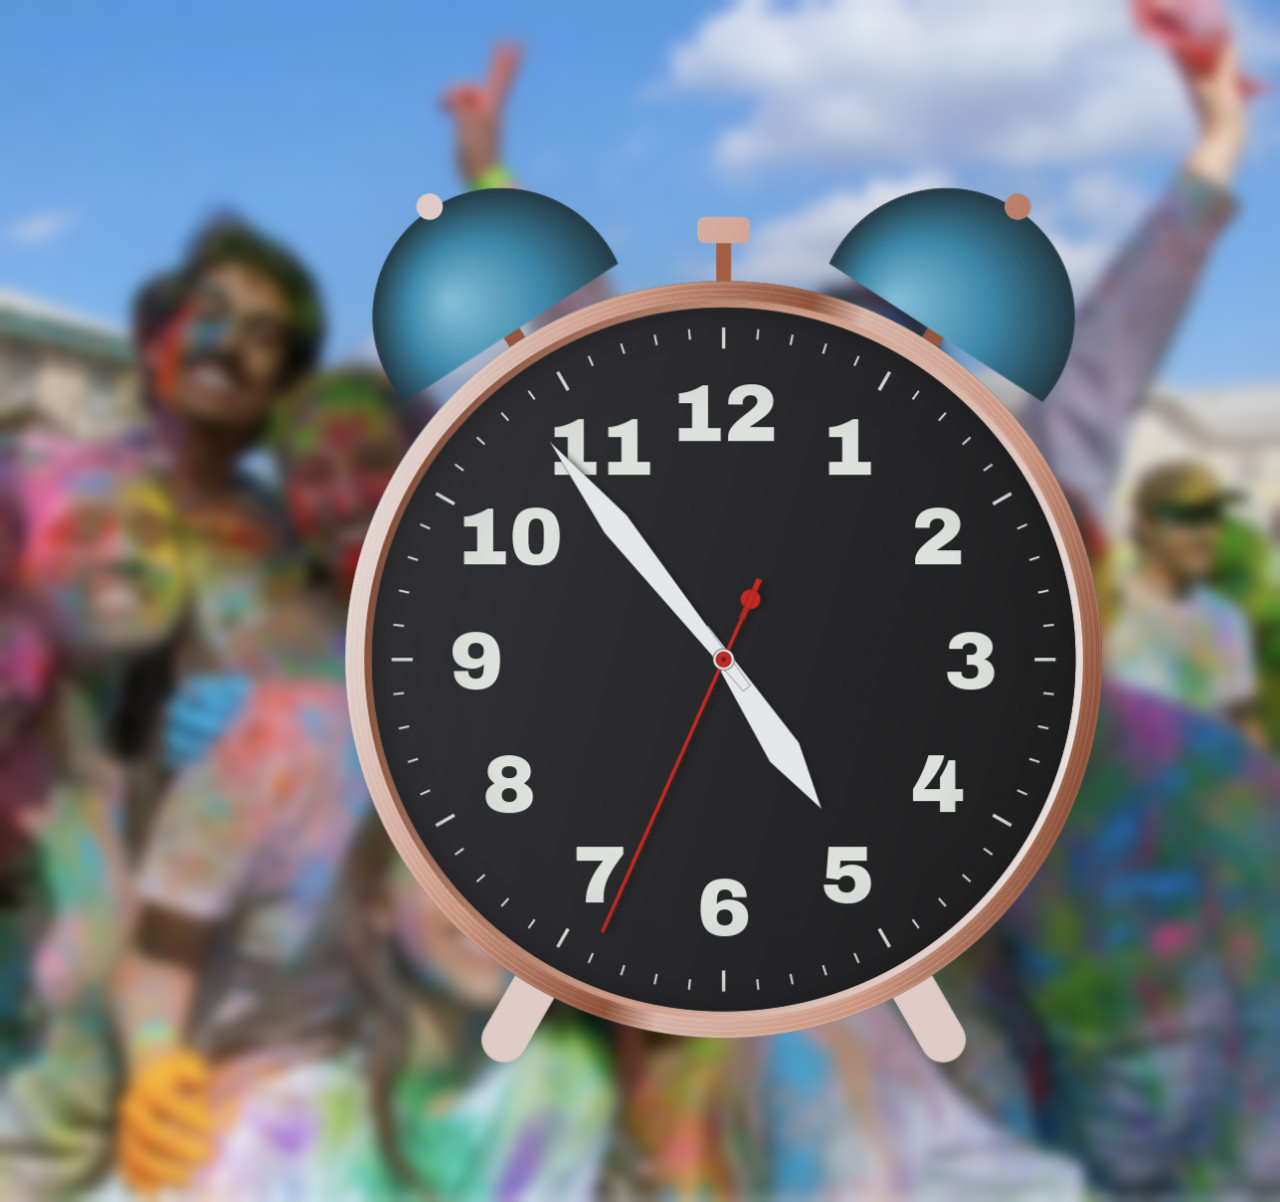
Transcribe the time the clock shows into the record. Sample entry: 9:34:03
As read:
4:53:34
